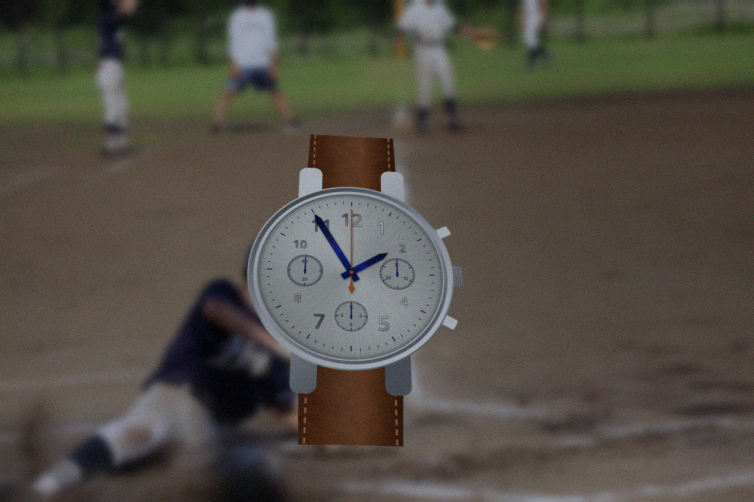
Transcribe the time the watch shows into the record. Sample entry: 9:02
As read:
1:55
